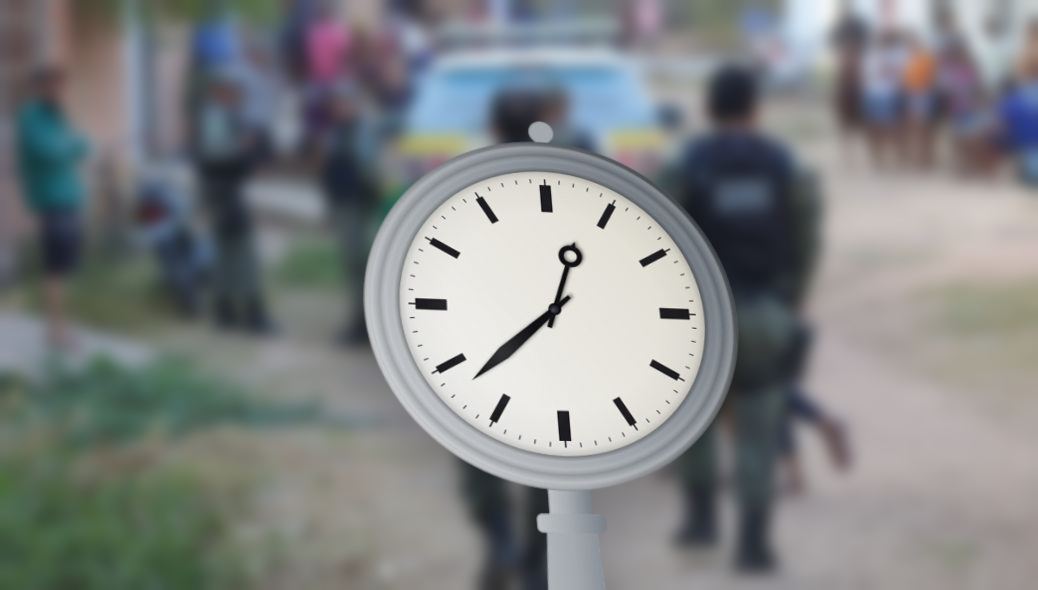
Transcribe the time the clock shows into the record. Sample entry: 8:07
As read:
12:38
